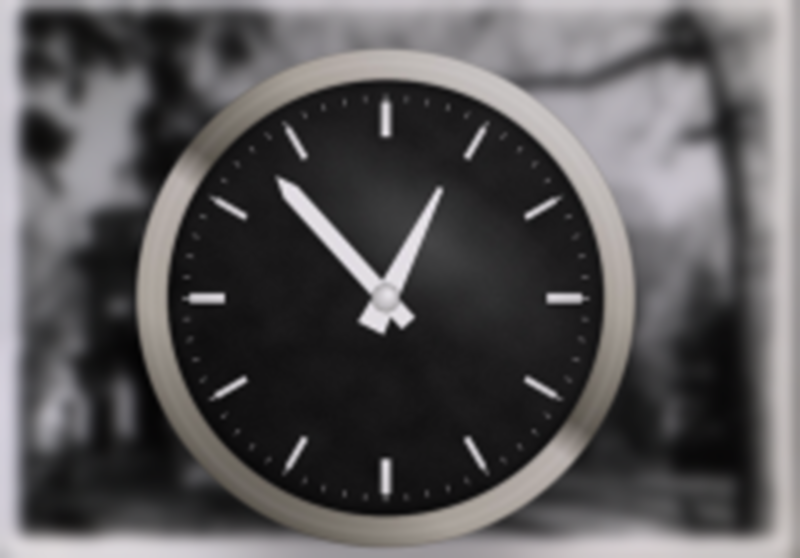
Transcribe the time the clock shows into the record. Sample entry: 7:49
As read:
12:53
